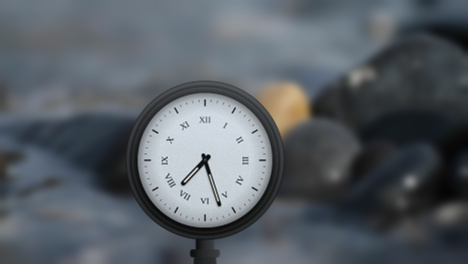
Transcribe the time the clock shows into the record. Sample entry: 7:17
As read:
7:27
